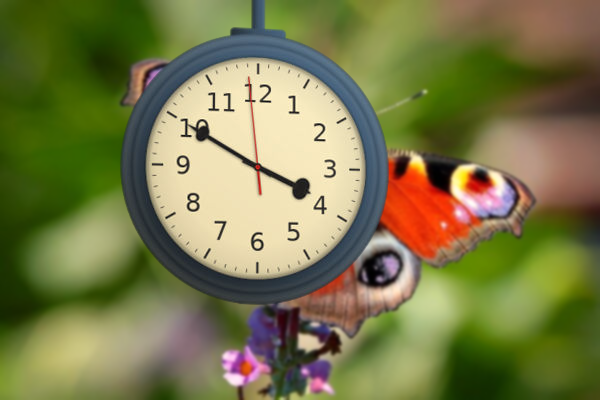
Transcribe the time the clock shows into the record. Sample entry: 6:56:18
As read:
3:49:59
